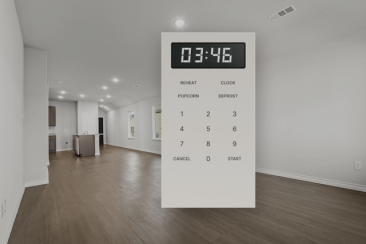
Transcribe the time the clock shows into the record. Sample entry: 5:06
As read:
3:46
